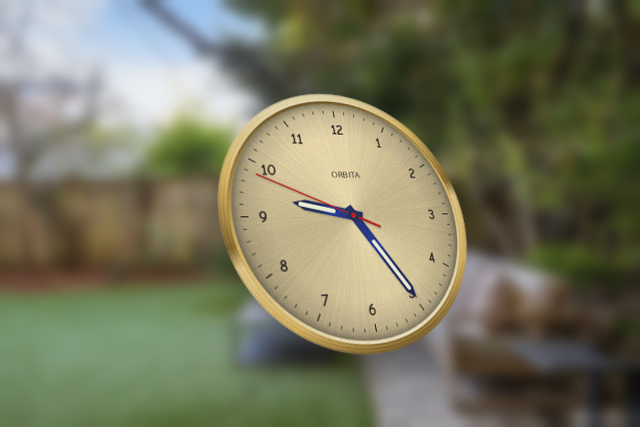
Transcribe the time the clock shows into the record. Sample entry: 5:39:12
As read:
9:24:49
